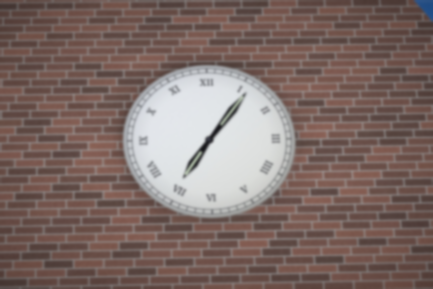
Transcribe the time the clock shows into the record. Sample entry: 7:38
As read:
7:06
